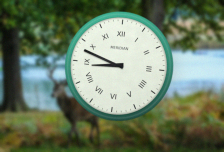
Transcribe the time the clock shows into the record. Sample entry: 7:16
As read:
8:48
